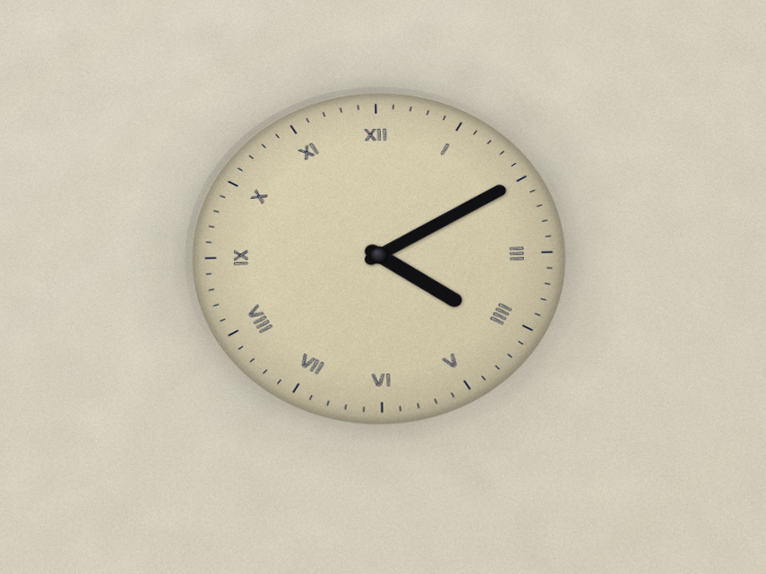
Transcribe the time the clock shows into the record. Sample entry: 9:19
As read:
4:10
